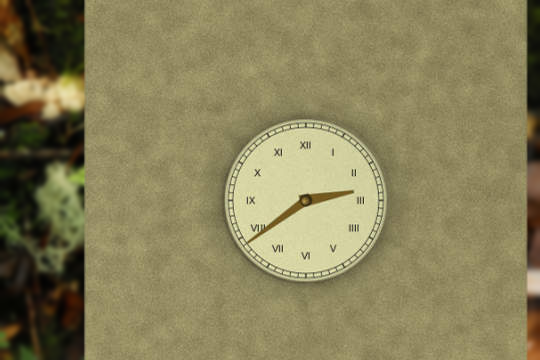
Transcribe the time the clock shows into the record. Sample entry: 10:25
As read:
2:39
